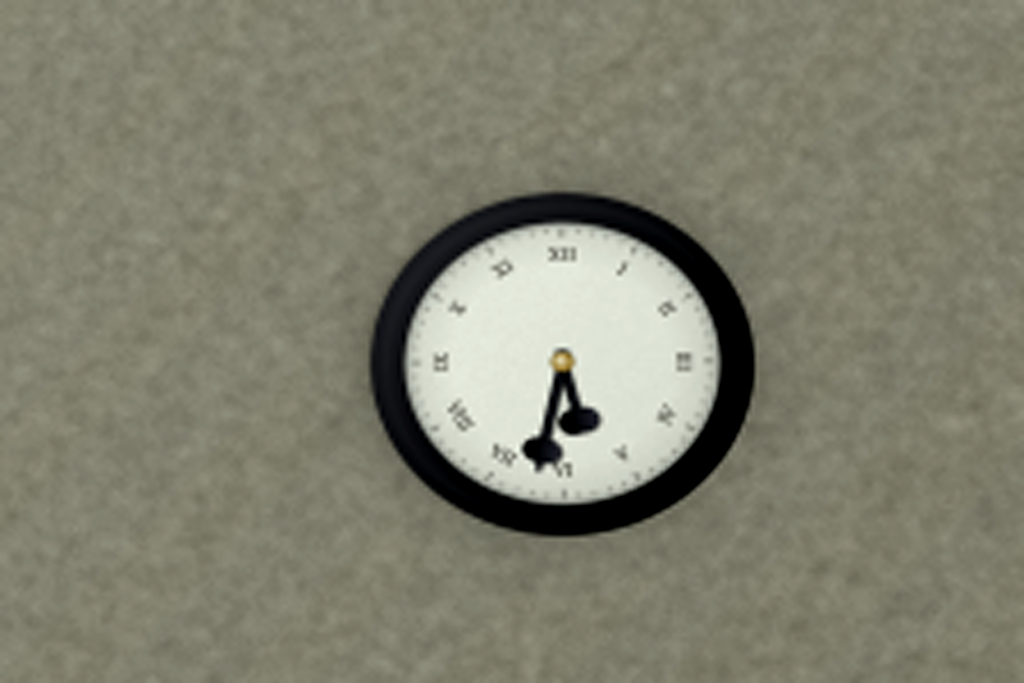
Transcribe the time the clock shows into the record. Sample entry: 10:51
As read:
5:32
